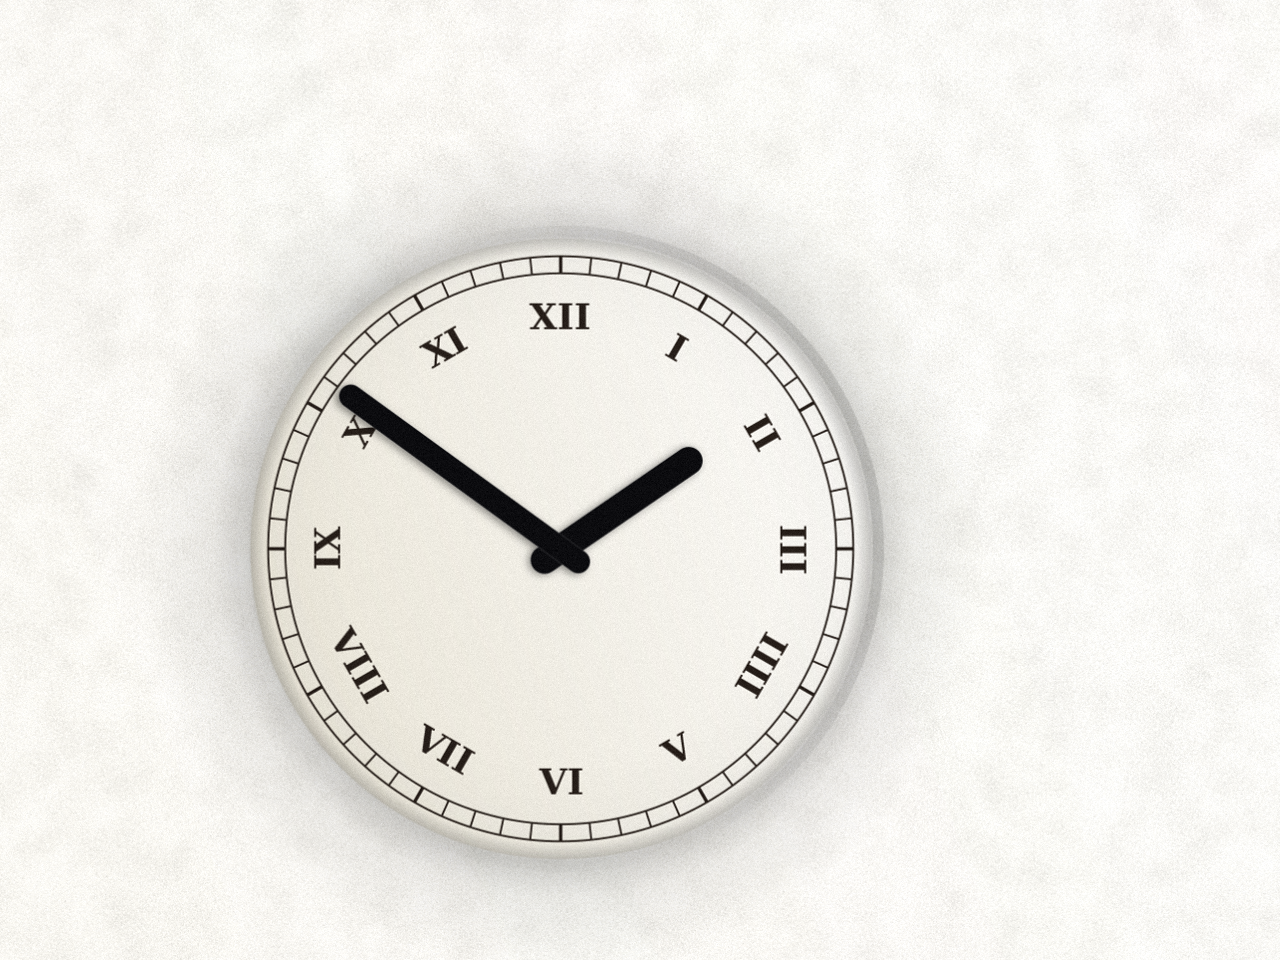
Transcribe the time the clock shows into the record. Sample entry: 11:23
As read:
1:51
